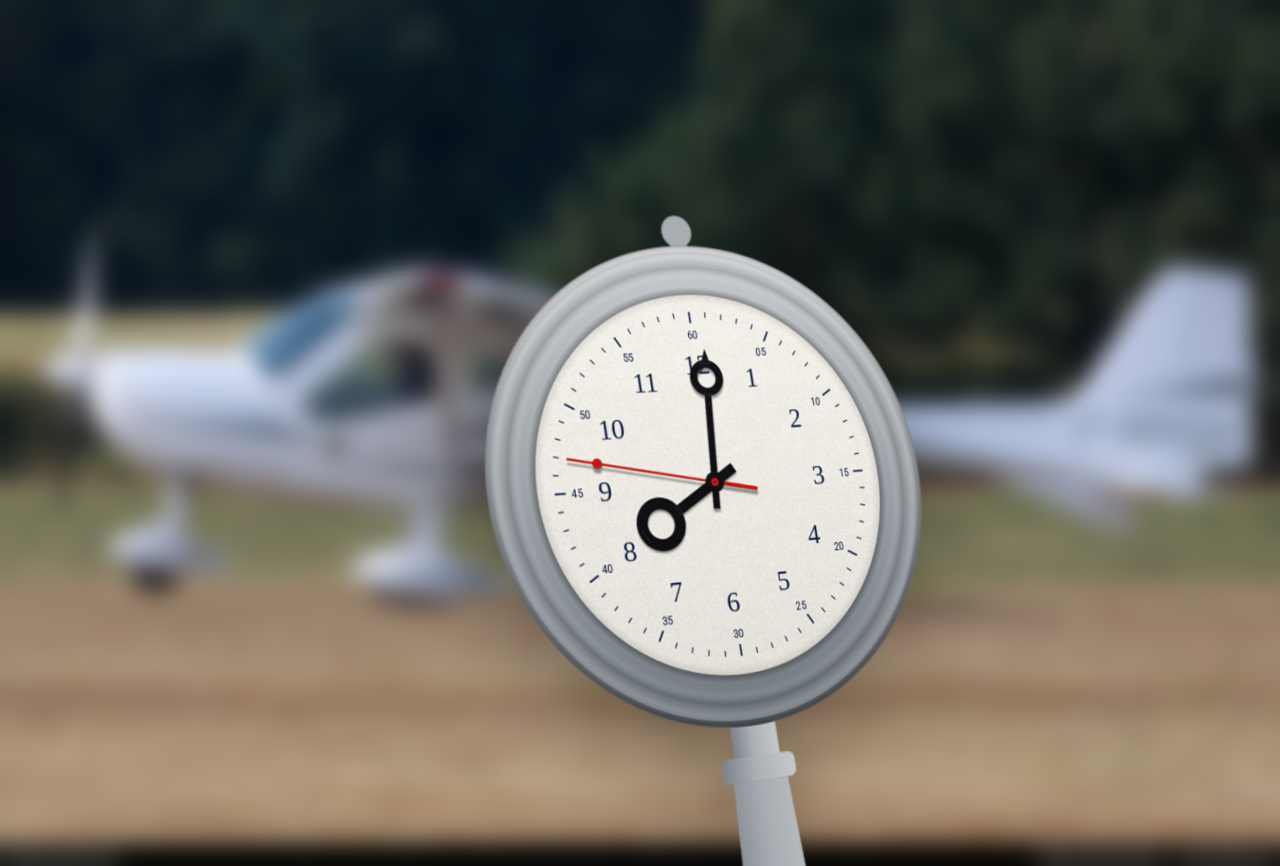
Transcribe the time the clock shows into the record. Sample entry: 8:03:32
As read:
8:00:47
